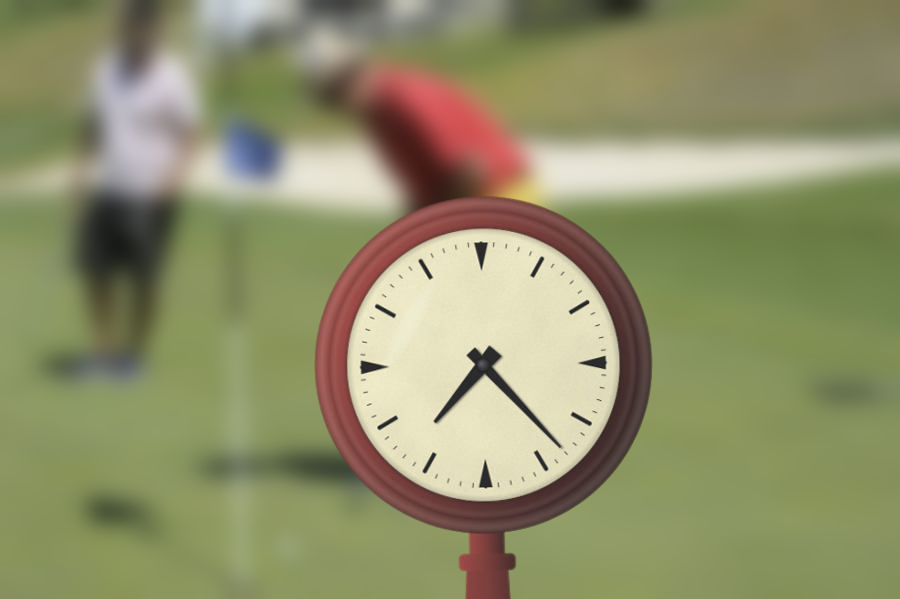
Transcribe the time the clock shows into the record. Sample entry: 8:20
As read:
7:23
